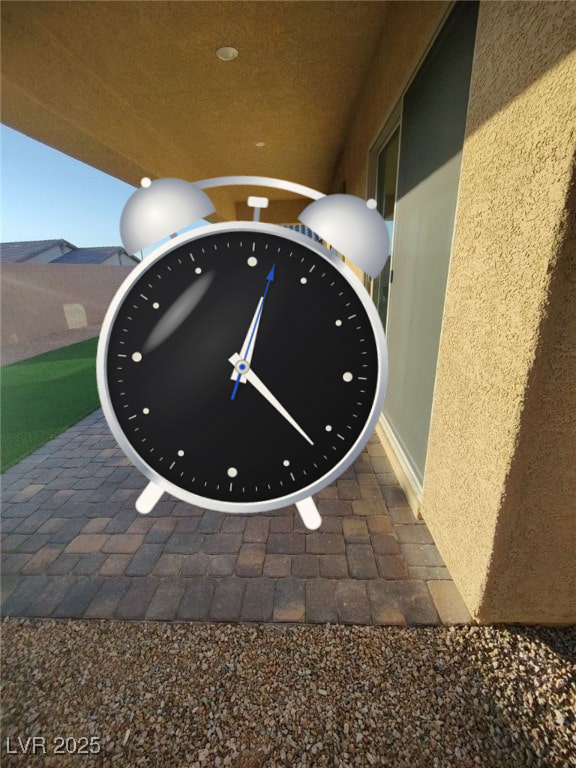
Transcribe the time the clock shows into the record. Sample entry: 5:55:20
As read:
12:22:02
